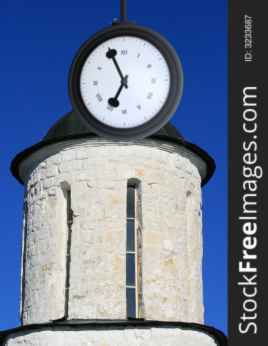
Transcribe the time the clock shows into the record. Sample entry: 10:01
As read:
6:56
